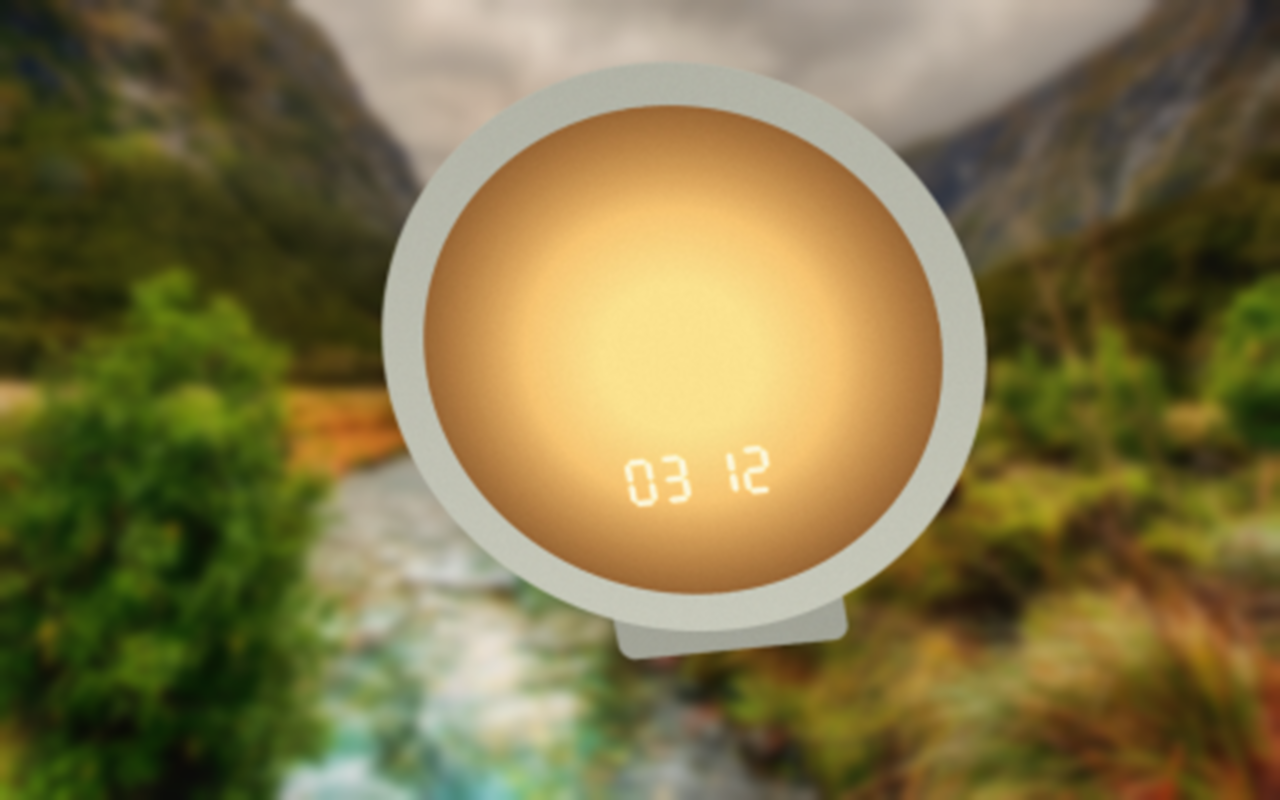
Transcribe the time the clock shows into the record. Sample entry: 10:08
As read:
3:12
